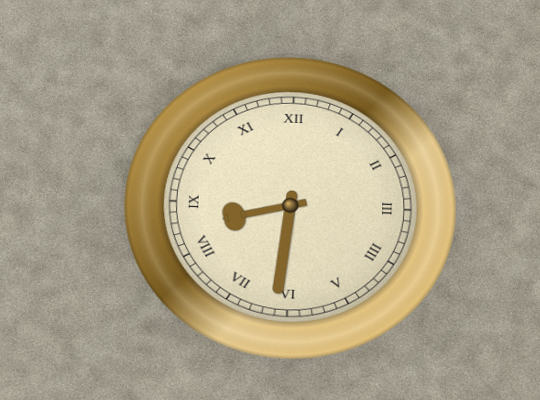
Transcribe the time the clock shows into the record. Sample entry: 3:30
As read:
8:31
